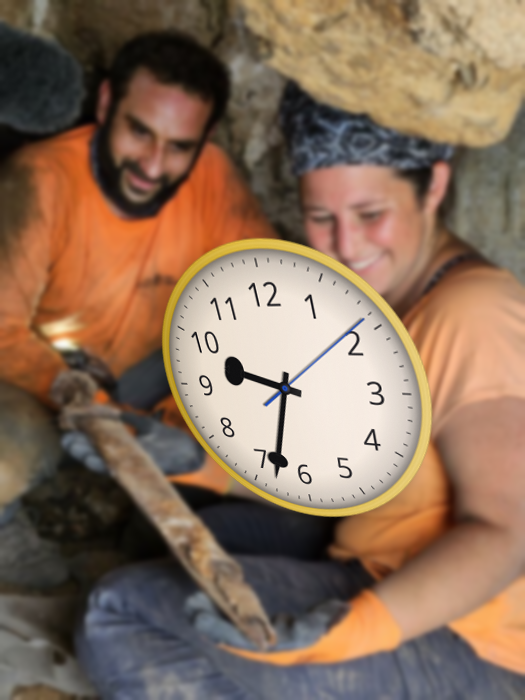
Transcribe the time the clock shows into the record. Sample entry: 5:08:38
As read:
9:33:09
